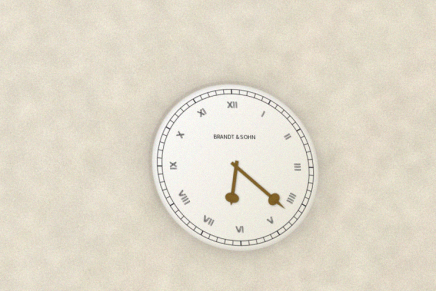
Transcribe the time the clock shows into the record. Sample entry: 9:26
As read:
6:22
